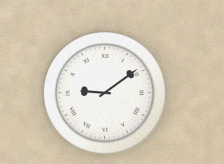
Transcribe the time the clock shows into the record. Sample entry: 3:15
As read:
9:09
